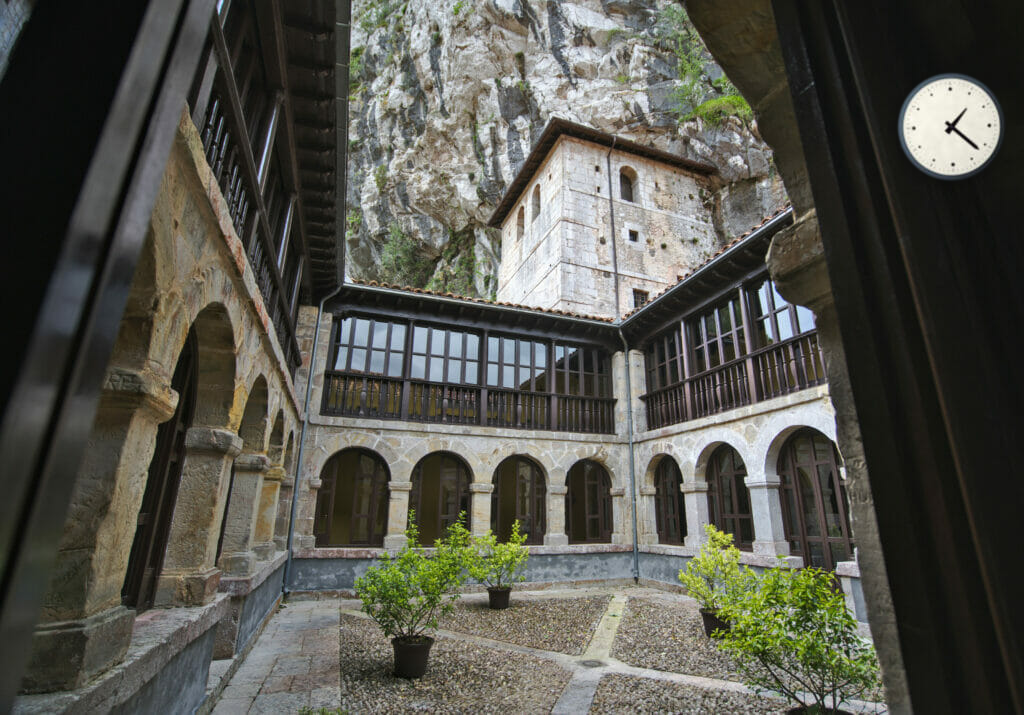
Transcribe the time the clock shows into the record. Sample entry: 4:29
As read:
1:22
